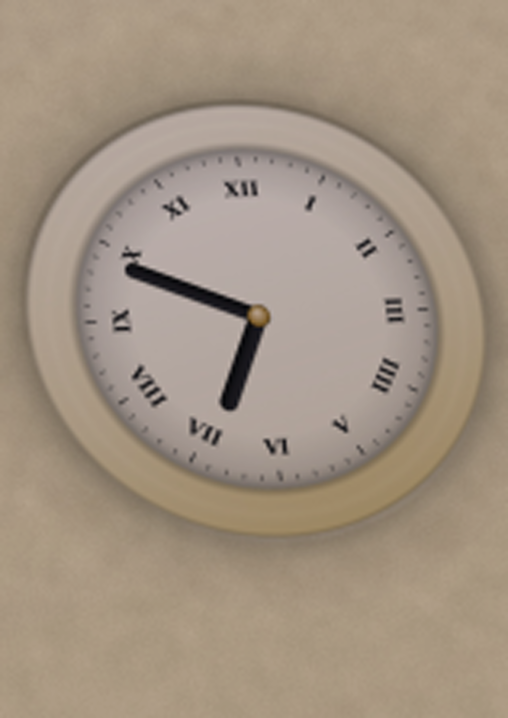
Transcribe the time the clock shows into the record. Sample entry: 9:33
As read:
6:49
